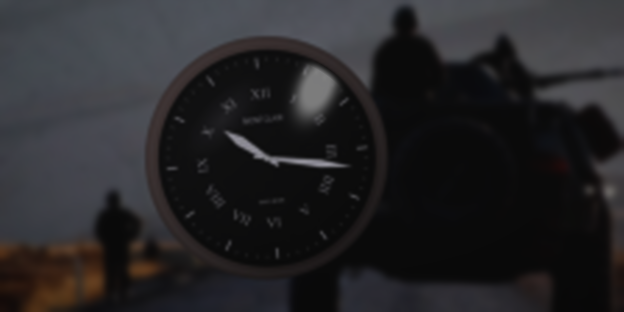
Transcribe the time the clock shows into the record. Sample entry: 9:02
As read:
10:17
